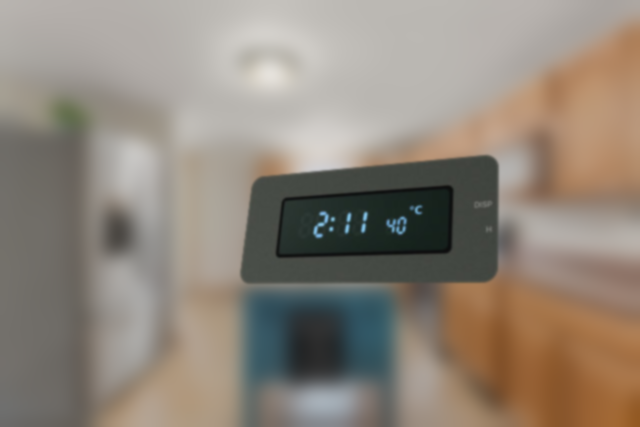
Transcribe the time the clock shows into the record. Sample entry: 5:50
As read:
2:11
